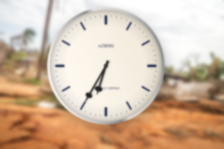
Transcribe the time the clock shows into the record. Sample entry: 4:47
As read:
6:35
